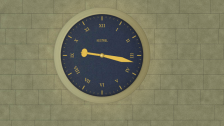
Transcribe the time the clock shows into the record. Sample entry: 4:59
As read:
9:17
